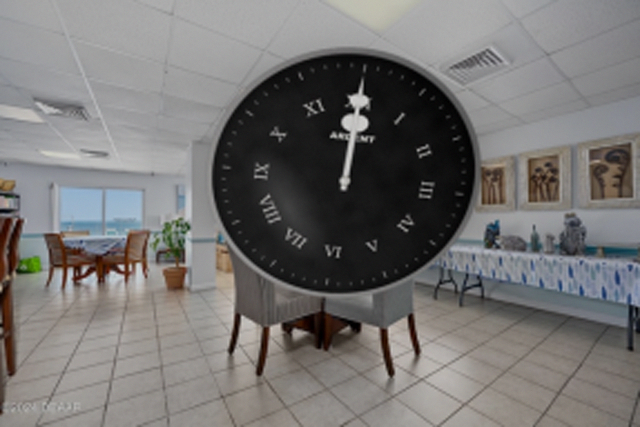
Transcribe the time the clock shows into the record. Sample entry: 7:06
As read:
12:00
